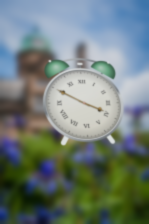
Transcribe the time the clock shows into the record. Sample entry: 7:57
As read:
3:50
